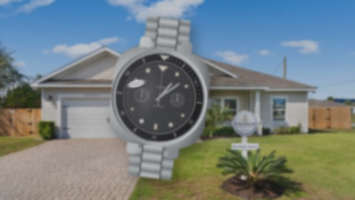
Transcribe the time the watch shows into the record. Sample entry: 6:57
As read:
1:08
